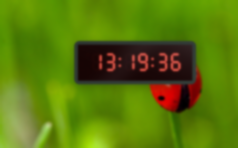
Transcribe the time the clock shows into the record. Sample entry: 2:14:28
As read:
13:19:36
